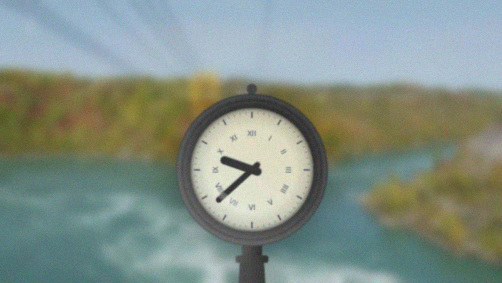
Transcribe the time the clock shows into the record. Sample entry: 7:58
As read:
9:38
